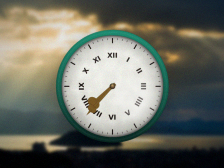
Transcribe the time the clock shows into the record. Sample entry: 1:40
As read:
7:37
